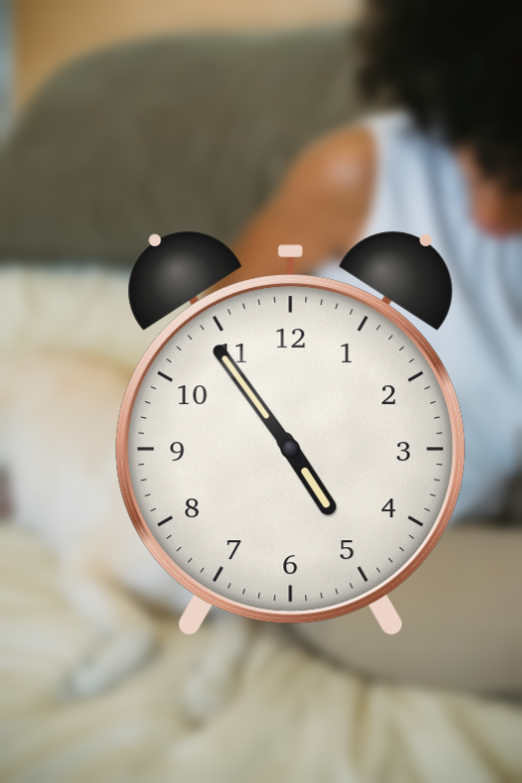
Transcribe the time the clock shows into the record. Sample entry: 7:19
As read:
4:54
